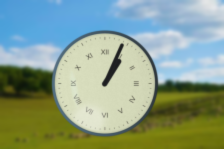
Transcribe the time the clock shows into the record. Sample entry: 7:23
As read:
1:04
